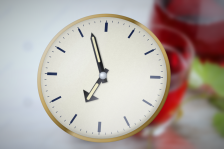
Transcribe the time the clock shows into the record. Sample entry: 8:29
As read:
6:57
